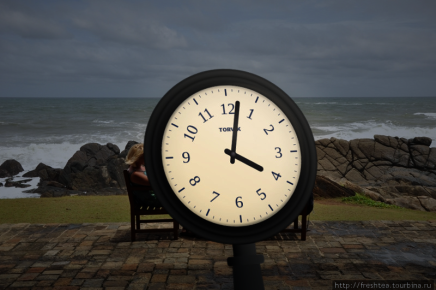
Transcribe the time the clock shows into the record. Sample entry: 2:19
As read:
4:02
